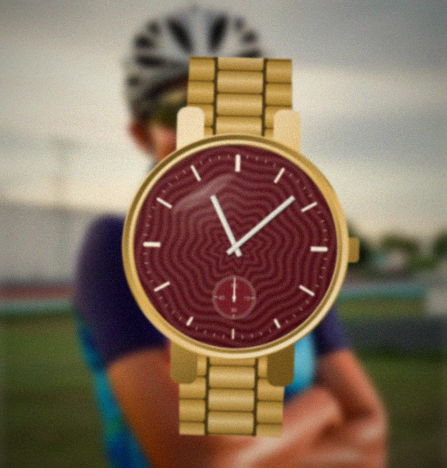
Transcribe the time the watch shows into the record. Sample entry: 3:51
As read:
11:08
